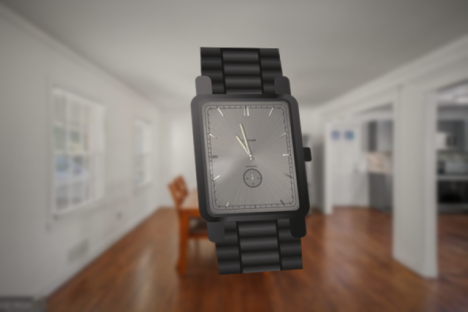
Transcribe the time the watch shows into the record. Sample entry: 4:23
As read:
10:58
